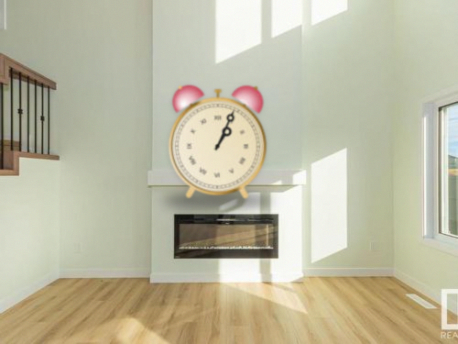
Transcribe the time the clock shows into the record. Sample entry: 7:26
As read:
1:04
